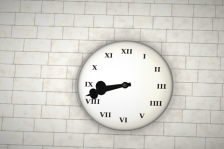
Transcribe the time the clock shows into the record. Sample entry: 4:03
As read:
8:42
